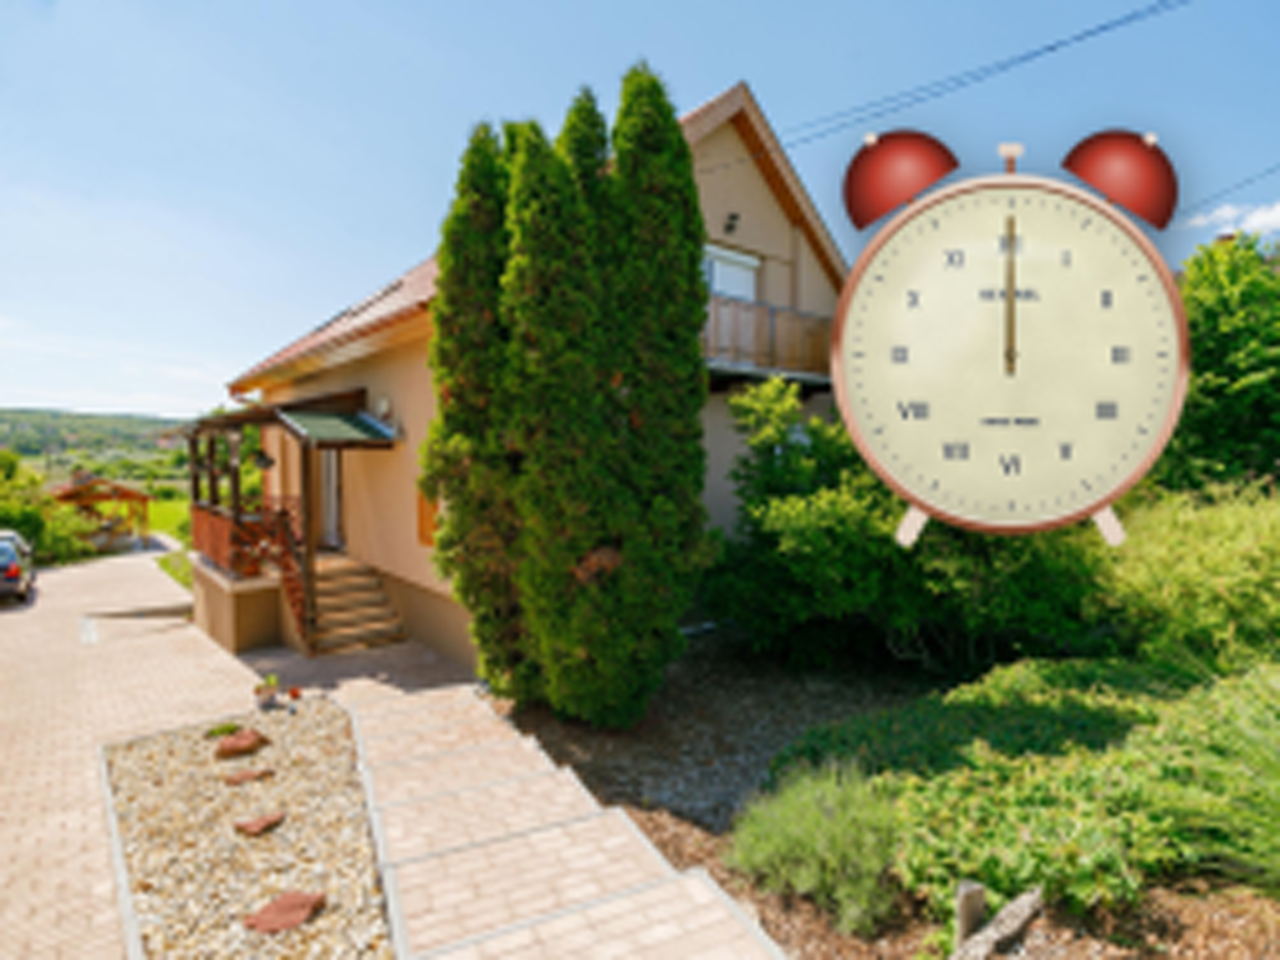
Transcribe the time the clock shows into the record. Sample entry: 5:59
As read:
12:00
